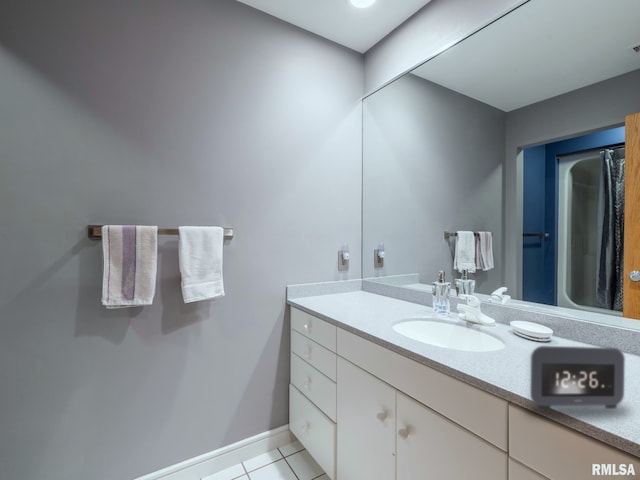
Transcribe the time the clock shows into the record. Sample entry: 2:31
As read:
12:26
